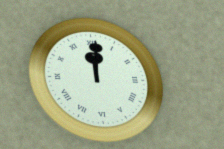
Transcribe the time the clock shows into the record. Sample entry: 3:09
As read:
12:01
